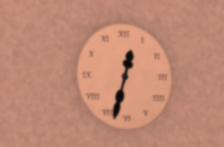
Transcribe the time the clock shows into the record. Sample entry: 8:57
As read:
12:33
